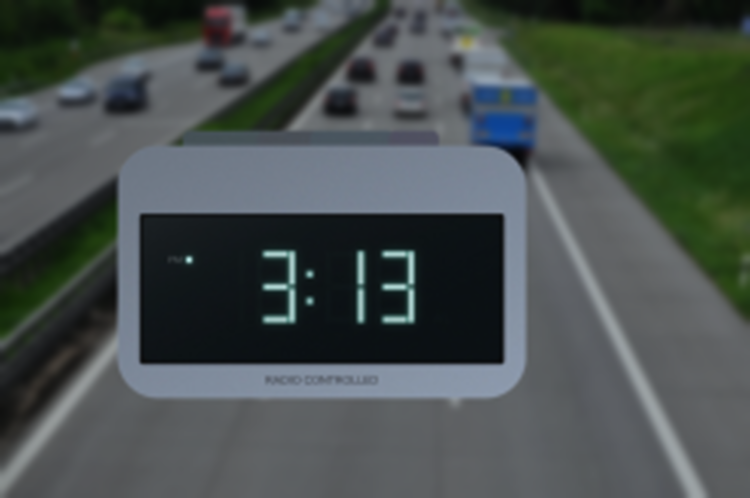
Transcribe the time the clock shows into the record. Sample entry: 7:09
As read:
3:13
